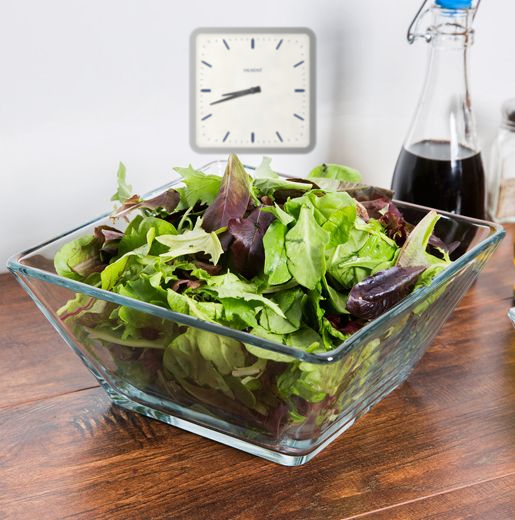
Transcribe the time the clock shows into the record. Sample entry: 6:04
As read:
8:42
